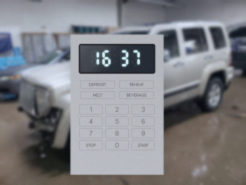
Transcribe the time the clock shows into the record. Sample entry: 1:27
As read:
16:37
